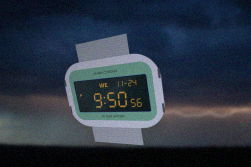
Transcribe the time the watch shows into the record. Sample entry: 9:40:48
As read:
9:50:56
